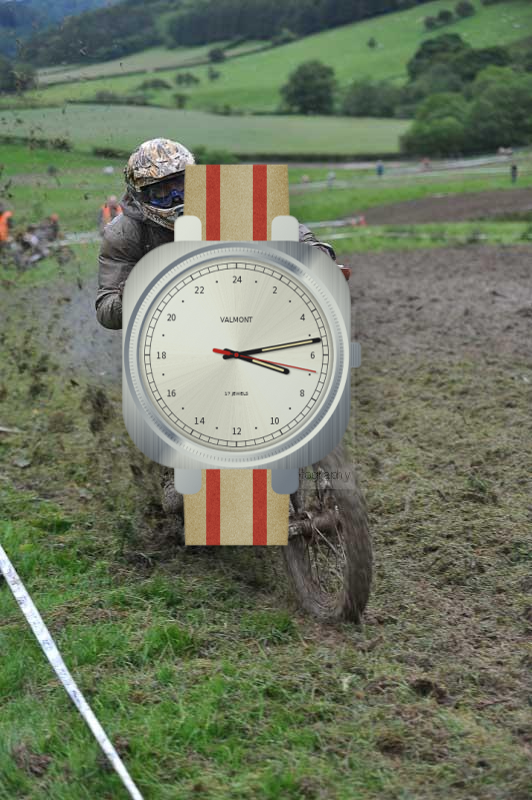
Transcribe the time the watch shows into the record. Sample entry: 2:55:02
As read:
7:13:17
